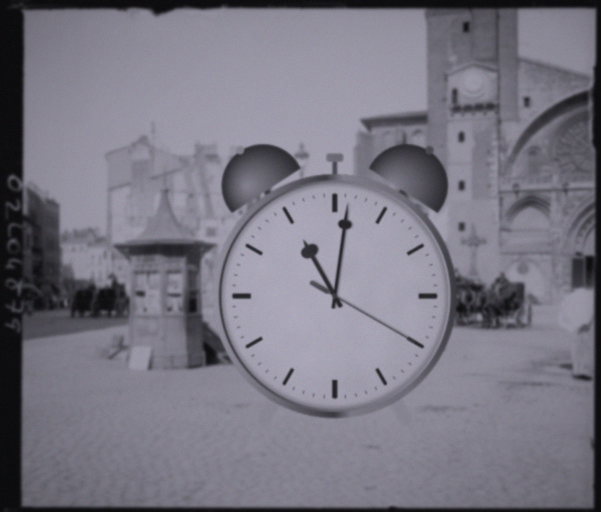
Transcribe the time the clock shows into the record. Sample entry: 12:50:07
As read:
11:01:20
